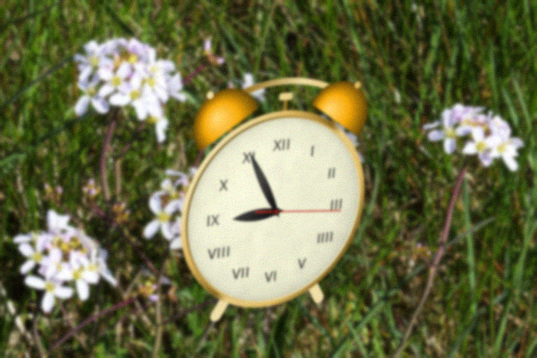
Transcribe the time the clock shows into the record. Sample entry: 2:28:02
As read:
8:55:16
